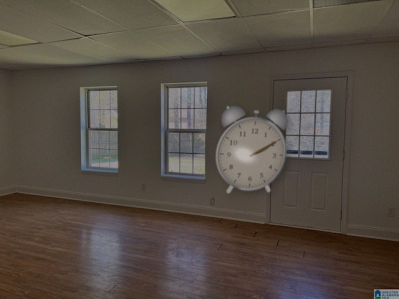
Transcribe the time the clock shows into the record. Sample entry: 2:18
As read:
2:10
